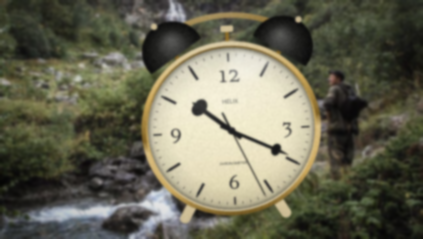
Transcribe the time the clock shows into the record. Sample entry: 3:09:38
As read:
10:19:26
